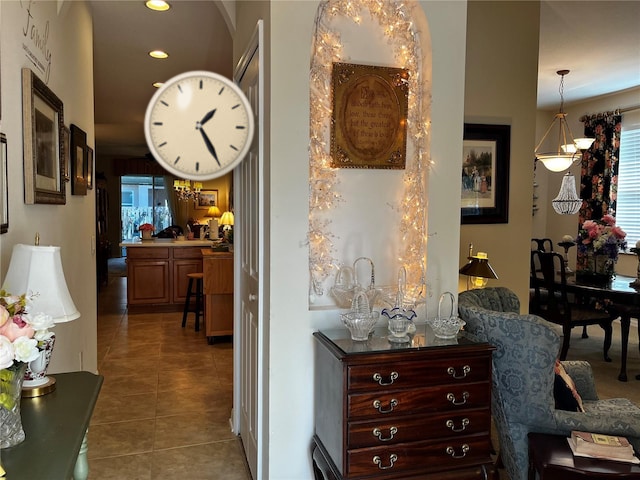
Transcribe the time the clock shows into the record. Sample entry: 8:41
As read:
1:25
